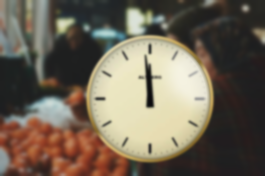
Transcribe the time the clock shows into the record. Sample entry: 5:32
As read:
11:59
